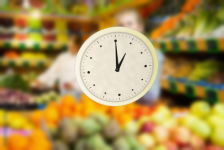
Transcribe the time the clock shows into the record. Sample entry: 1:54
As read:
1:00
